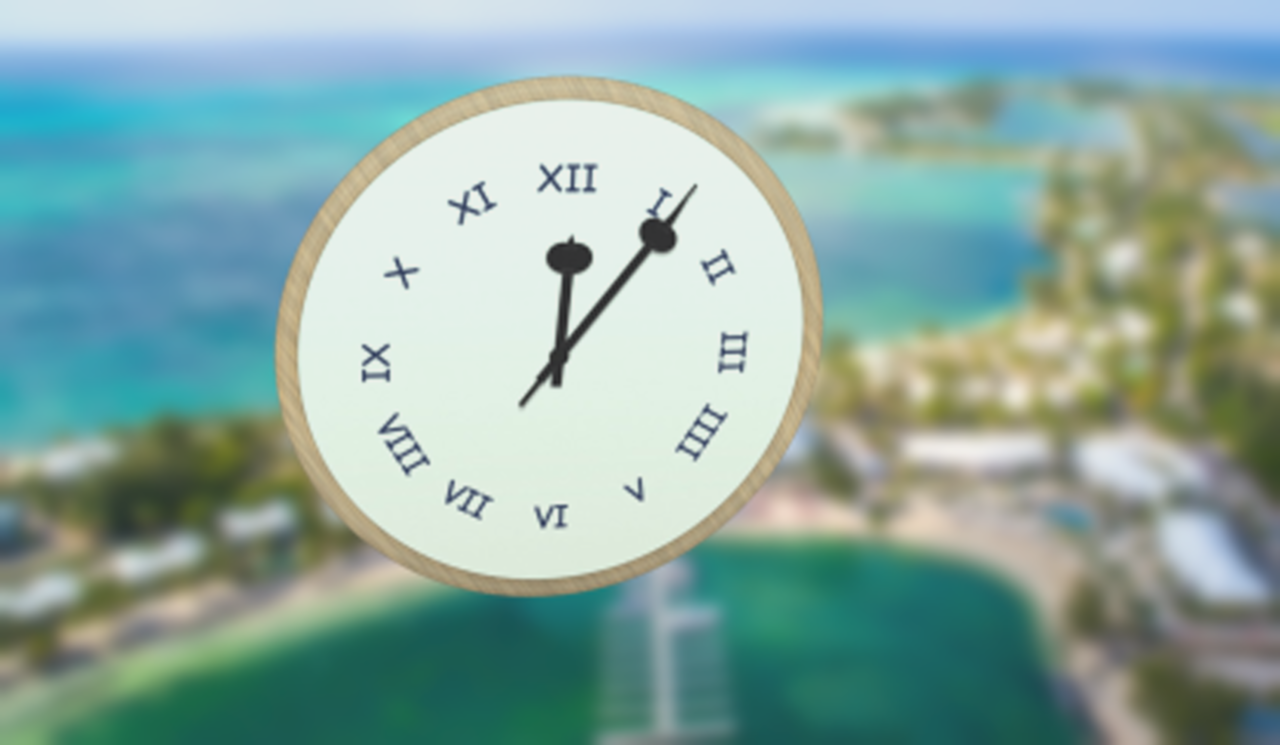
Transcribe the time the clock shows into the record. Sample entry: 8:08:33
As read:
12:06:06
